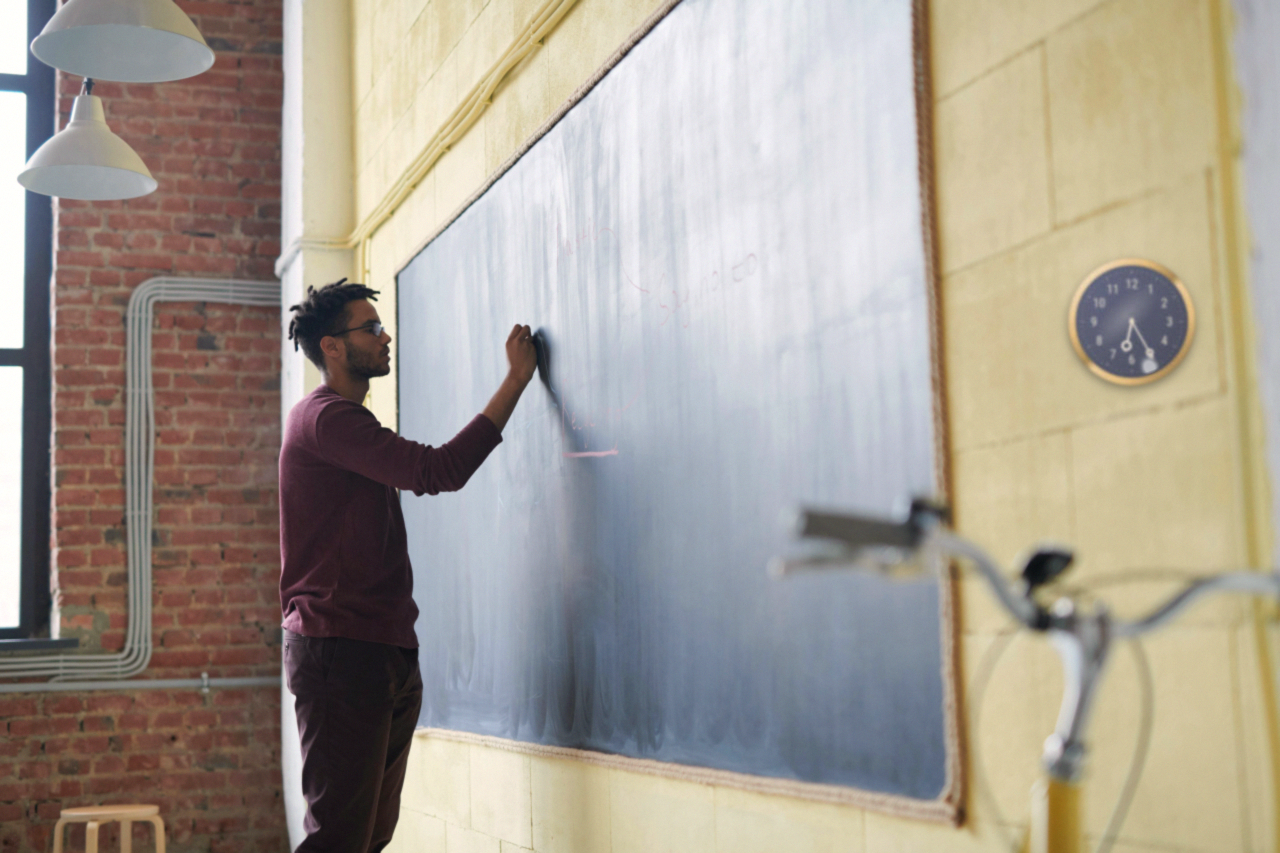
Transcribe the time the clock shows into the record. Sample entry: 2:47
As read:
6:25
